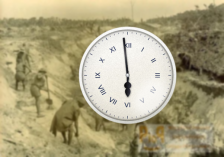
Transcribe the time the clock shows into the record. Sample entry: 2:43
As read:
5:59
